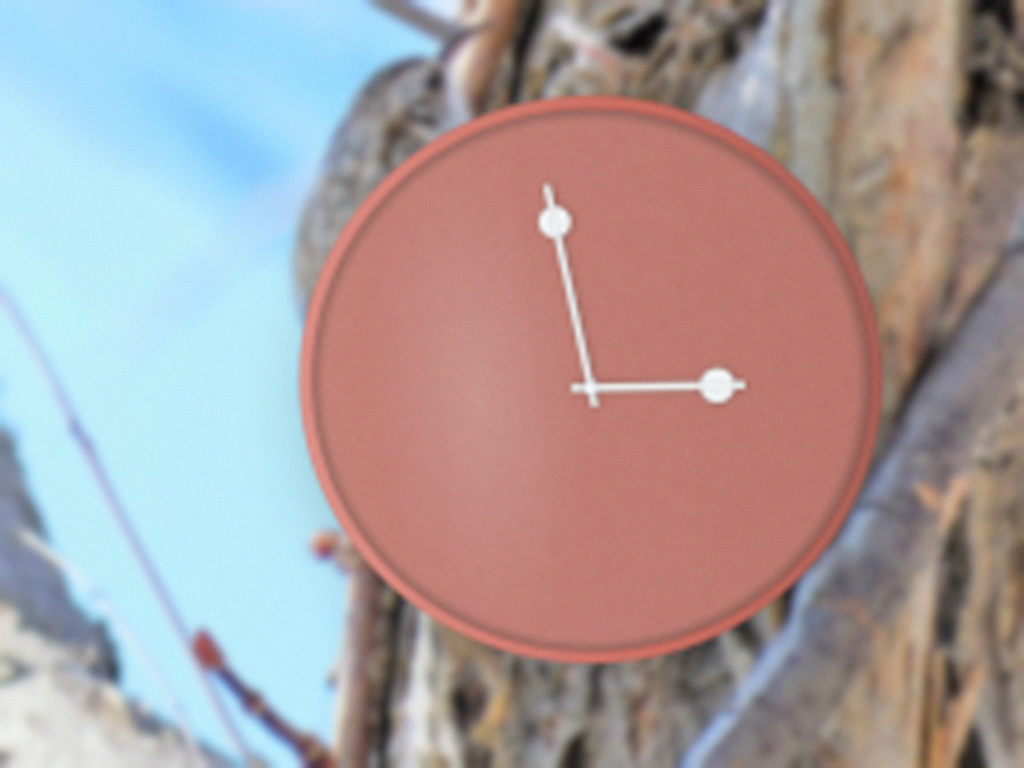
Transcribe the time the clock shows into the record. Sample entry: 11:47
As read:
2:58
